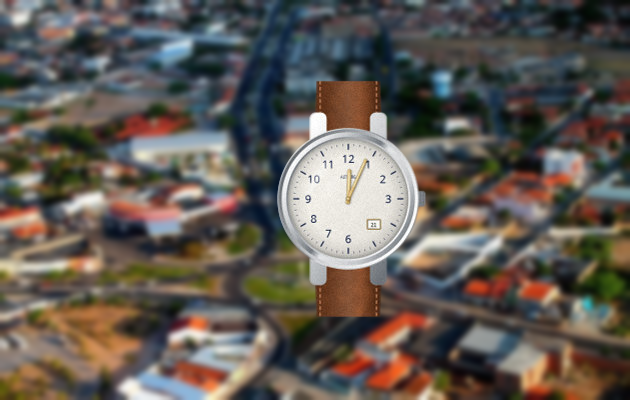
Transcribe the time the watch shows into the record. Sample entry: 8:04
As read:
12:04
